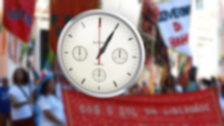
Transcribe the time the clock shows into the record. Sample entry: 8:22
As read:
1:05
